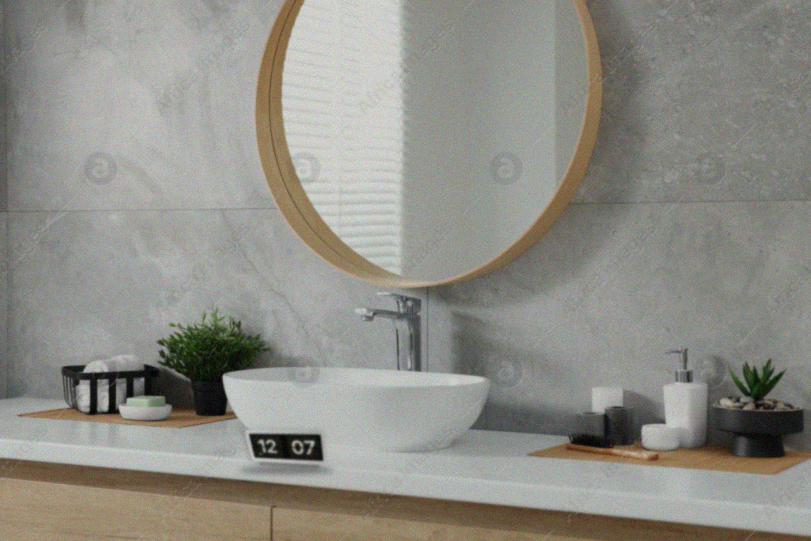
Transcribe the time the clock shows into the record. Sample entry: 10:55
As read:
12:07
